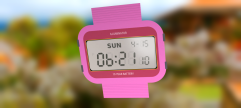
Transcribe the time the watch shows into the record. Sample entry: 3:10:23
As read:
6:21:10
